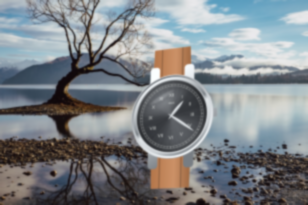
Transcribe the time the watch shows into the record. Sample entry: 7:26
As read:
1:21
